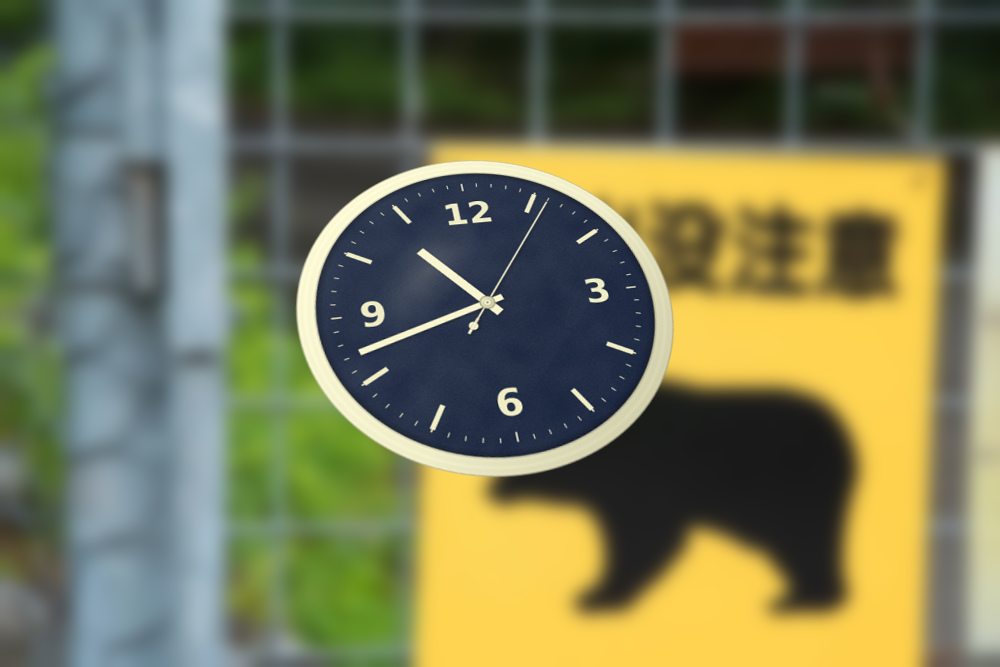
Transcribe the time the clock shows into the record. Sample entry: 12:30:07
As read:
10:42:06
